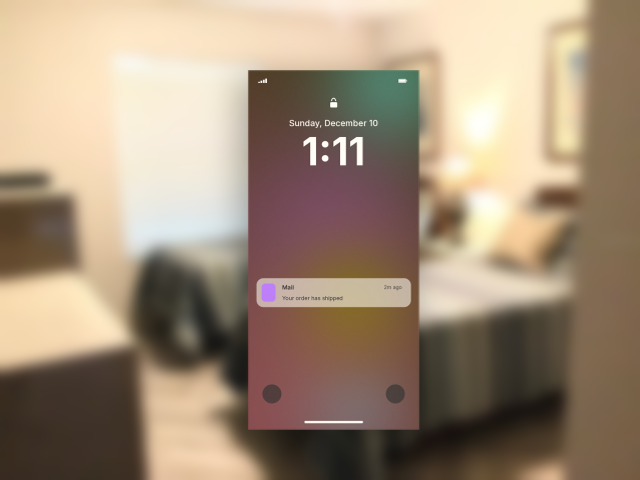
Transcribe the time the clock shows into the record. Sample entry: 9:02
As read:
1:11
